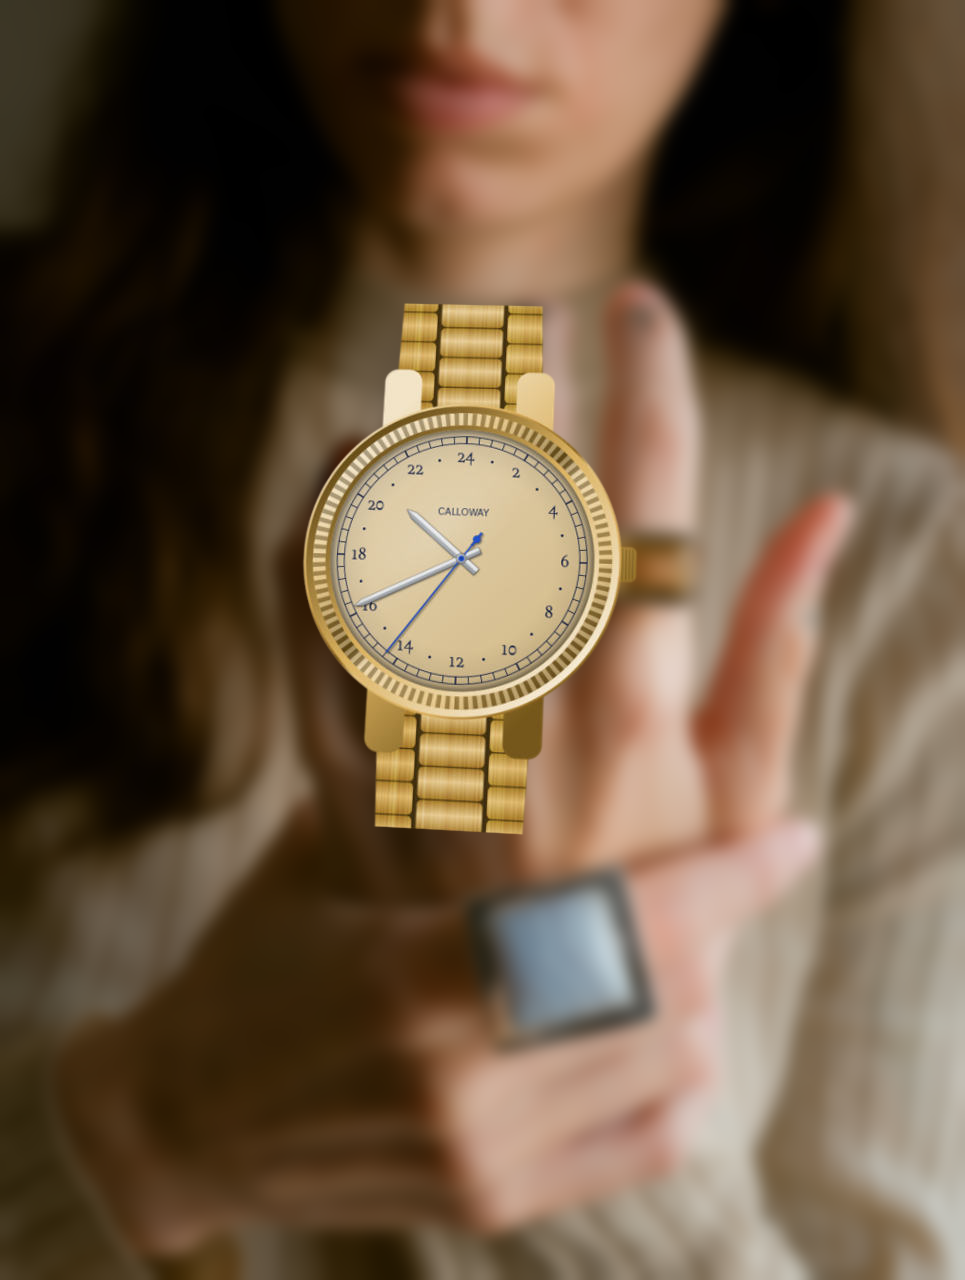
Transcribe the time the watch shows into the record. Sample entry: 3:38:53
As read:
20:40:36
